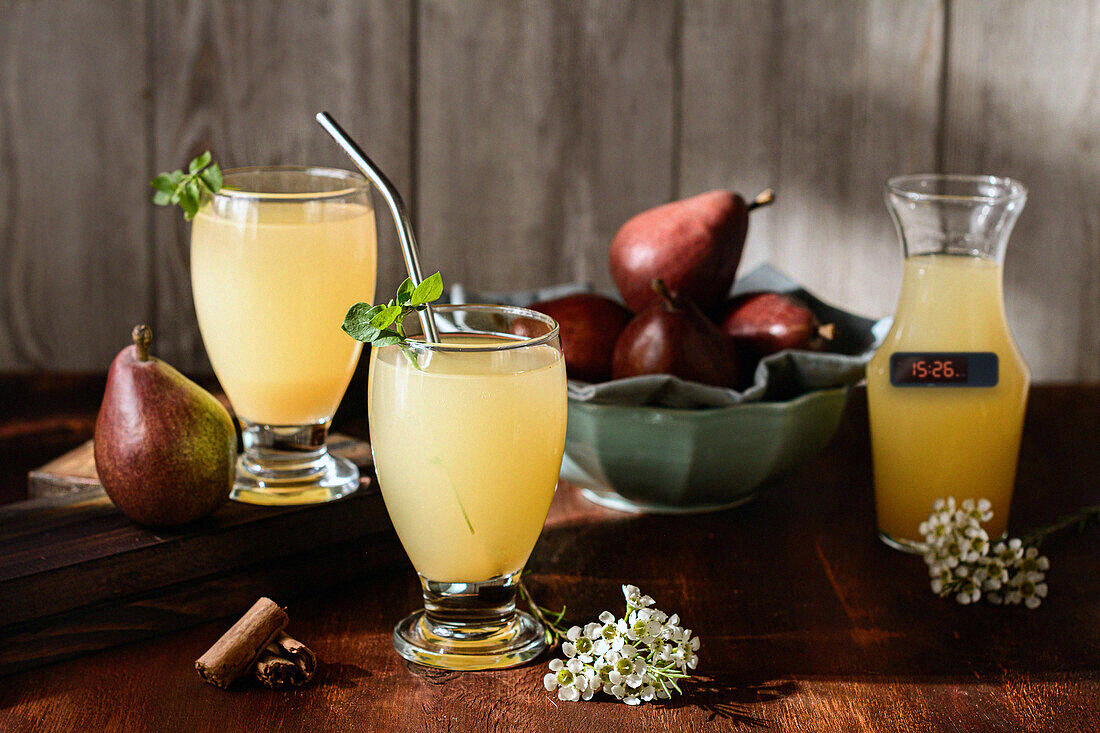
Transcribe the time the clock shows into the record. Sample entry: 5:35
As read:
15:26
